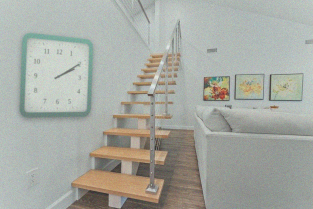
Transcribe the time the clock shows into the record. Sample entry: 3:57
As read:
2:10
